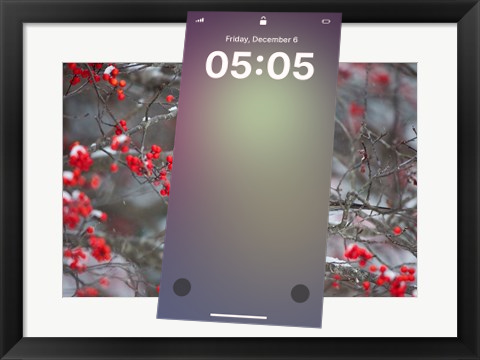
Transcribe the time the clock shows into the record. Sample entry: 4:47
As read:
5:05
